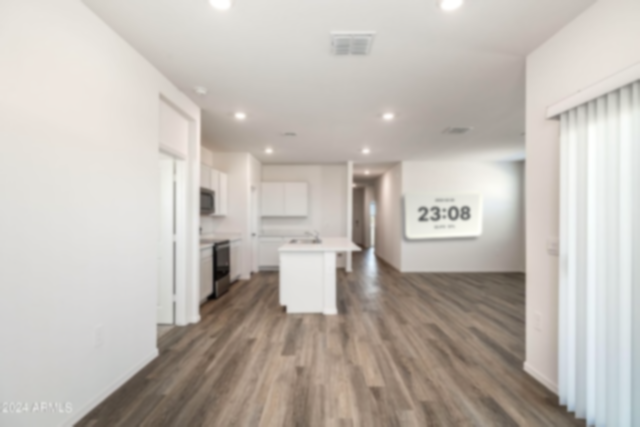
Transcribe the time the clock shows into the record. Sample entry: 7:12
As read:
23:08
